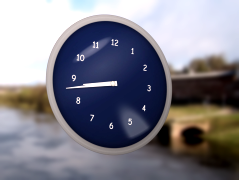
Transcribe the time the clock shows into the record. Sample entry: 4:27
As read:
8:43
